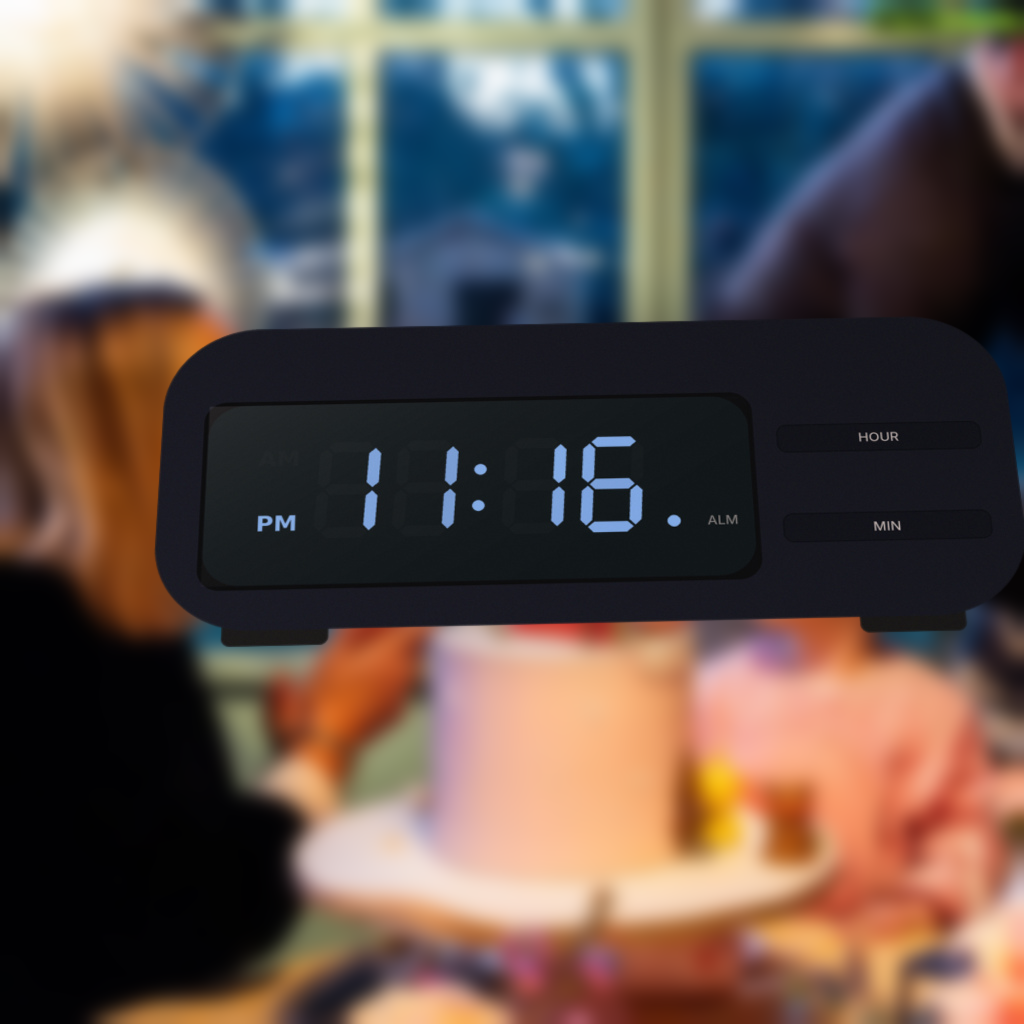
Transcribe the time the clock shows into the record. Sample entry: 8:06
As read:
11:16
